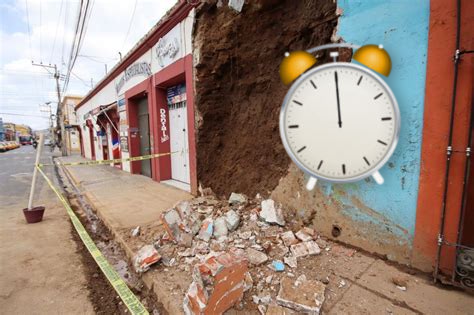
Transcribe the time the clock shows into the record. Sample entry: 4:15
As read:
12:00
